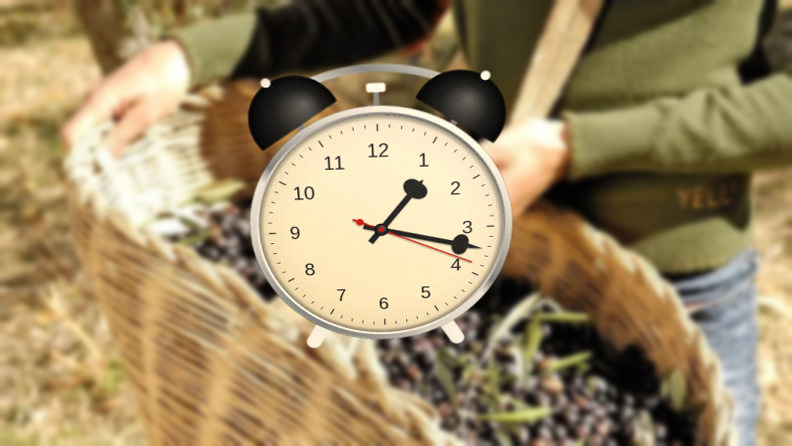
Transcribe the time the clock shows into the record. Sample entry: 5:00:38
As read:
1:17:19
